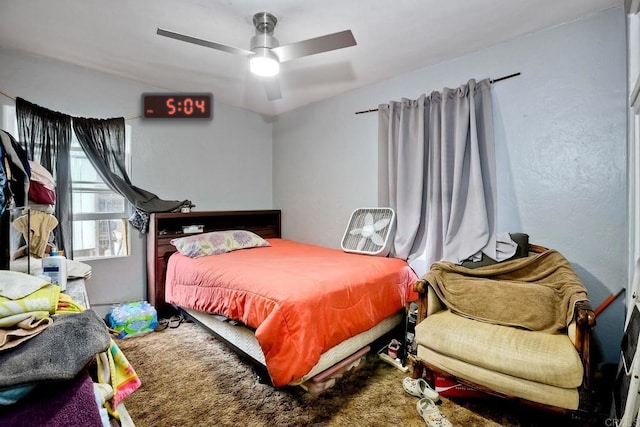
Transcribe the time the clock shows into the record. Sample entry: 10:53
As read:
5:04
